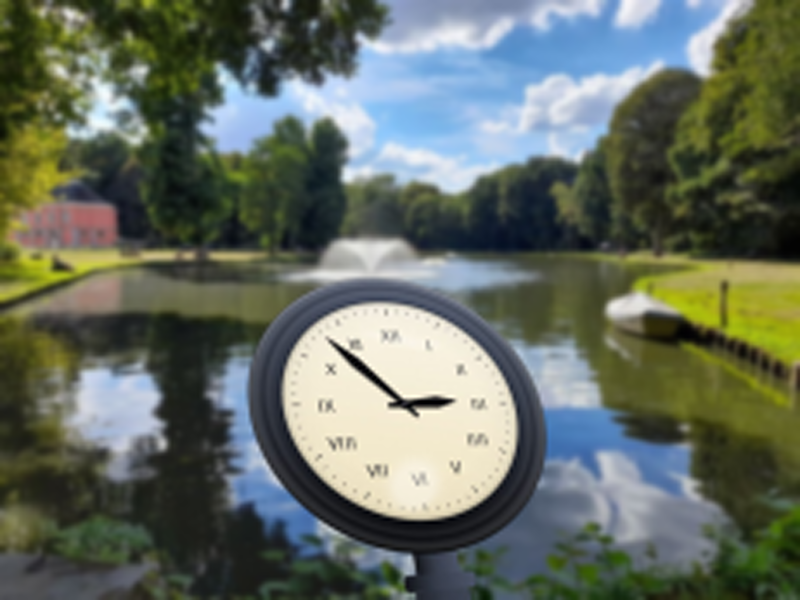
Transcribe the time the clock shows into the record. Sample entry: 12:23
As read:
2:53
